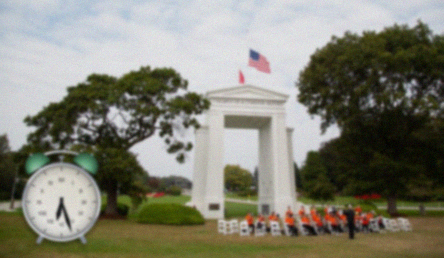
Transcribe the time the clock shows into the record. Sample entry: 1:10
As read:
6:27
